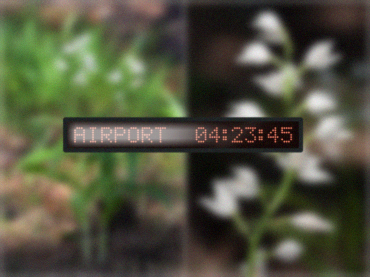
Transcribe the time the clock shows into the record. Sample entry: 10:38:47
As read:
4:23:45
